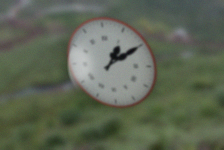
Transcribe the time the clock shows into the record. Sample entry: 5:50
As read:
1:10
